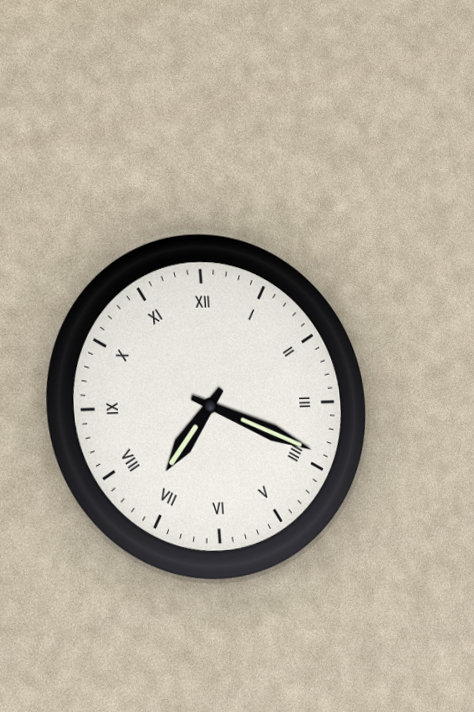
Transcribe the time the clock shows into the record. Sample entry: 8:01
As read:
7:19
